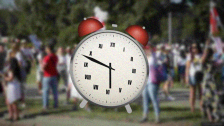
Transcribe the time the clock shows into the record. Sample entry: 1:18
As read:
5:48
